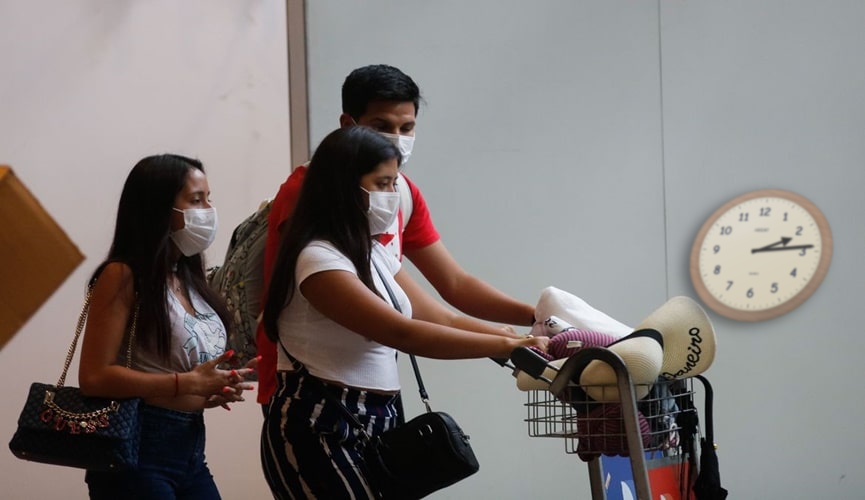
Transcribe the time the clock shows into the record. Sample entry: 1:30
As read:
2:14
